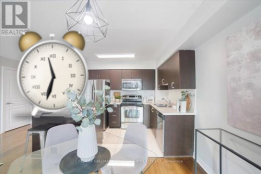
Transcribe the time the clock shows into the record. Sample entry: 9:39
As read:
11:33
